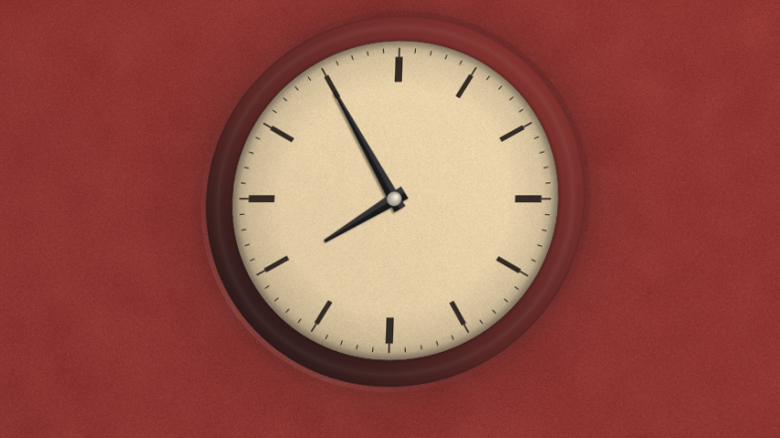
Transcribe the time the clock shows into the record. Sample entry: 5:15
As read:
7:55
